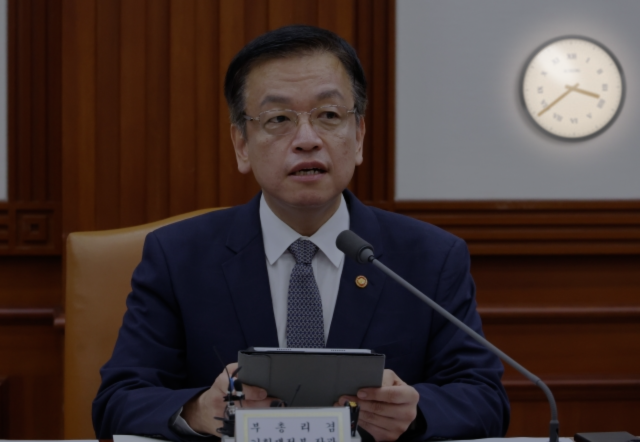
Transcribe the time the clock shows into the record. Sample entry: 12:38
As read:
3:39
